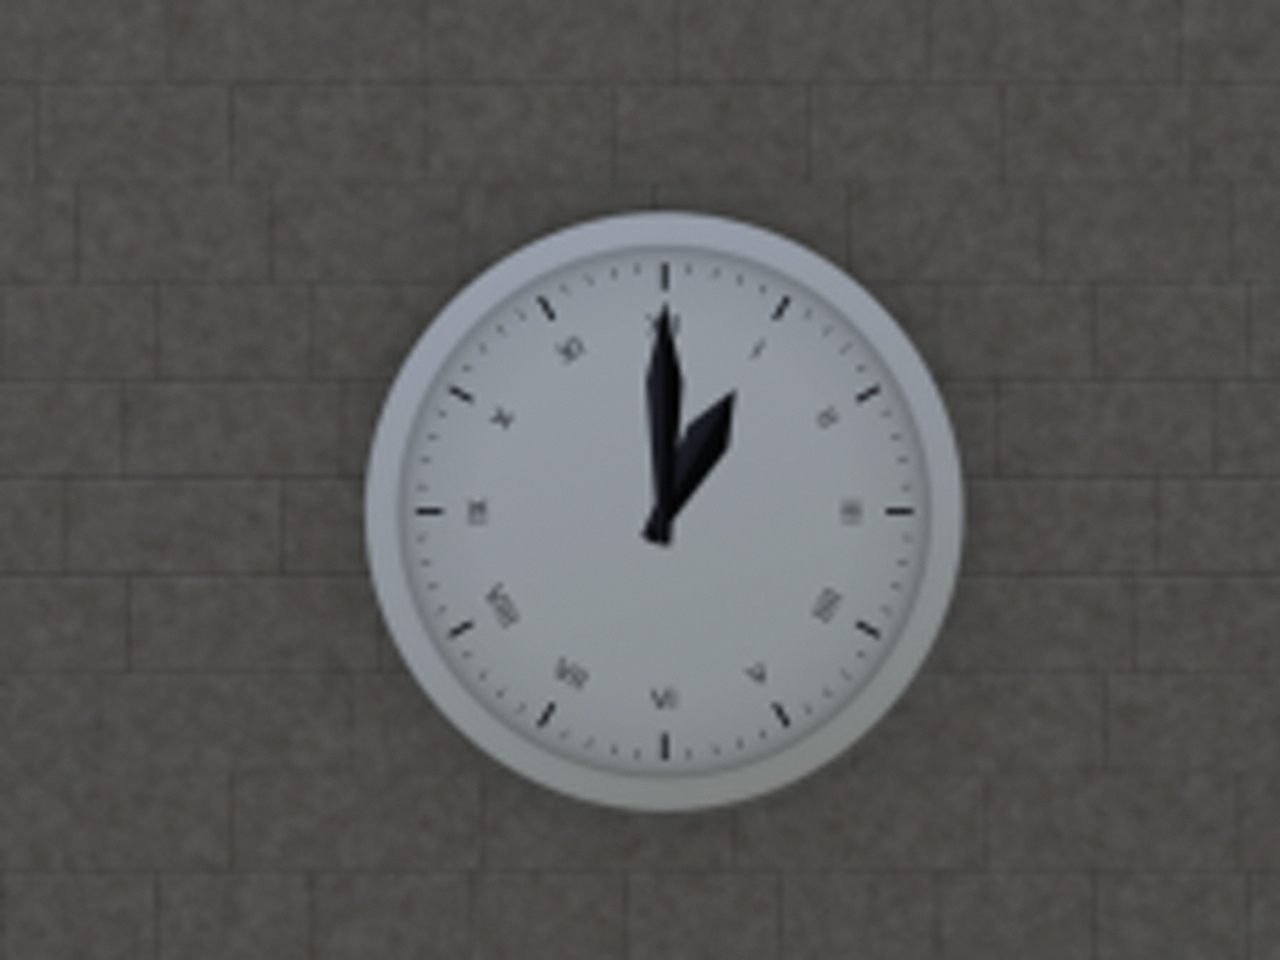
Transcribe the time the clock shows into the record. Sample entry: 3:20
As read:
1:00
